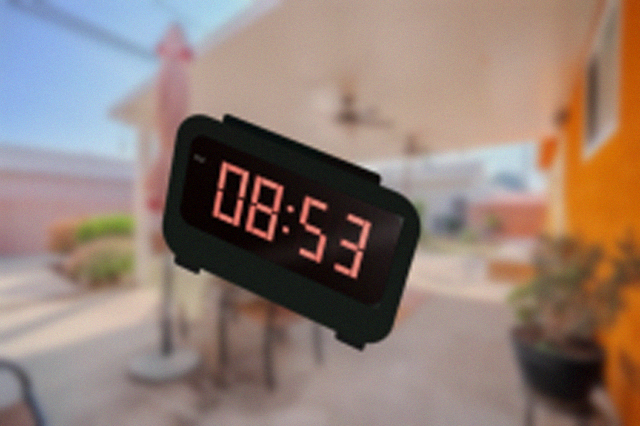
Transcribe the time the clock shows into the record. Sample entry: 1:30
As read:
8:53
